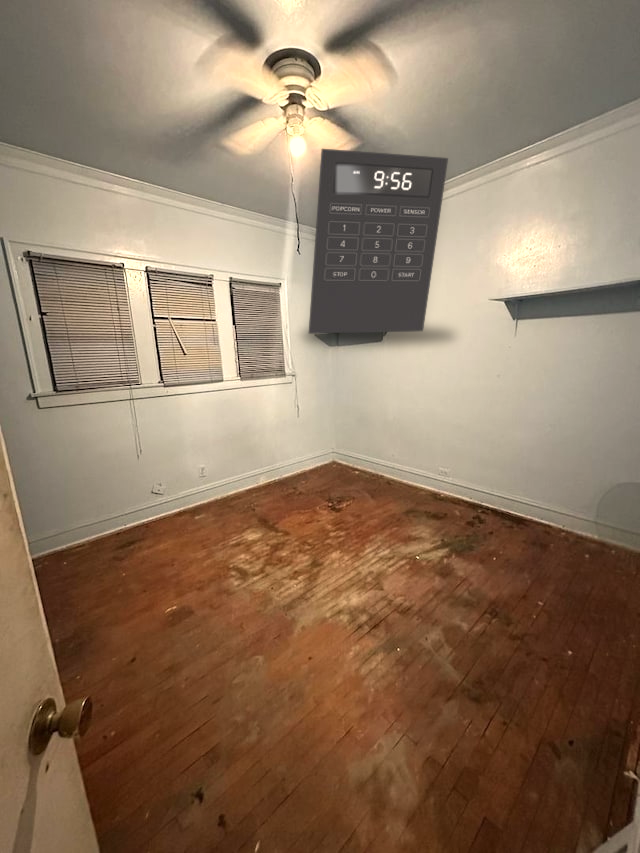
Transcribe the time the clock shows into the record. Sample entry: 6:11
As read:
9:56
